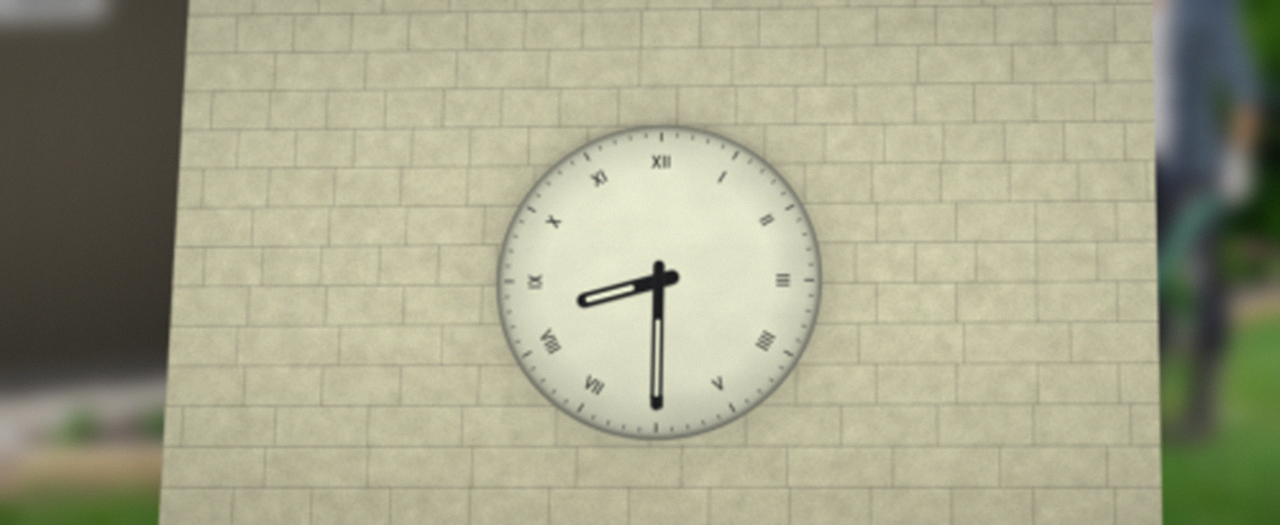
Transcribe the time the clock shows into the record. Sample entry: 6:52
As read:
8:30
